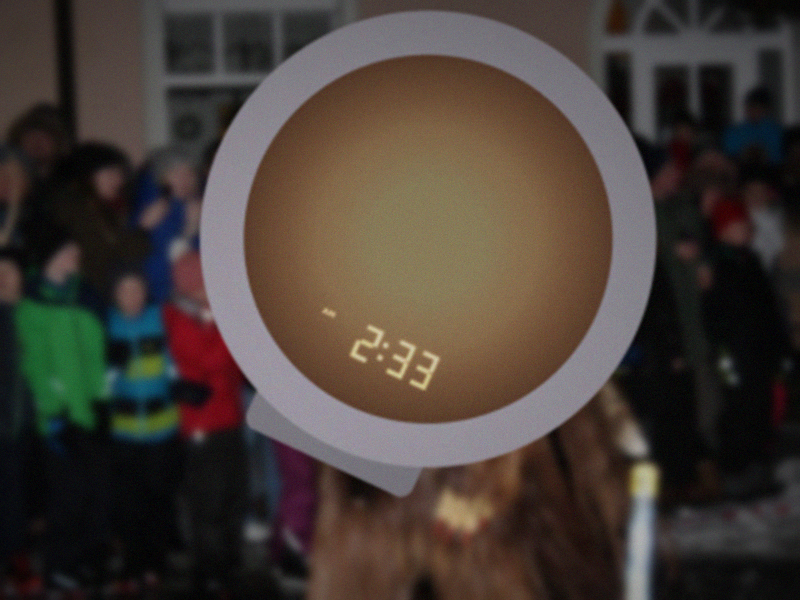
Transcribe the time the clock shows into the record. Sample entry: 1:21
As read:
2:33
